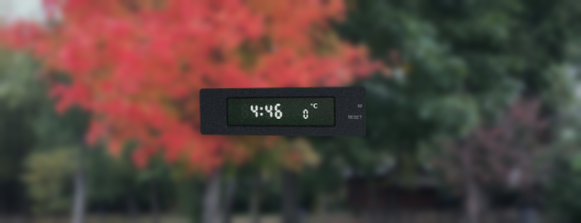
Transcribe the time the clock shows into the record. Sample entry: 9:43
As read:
4:46
